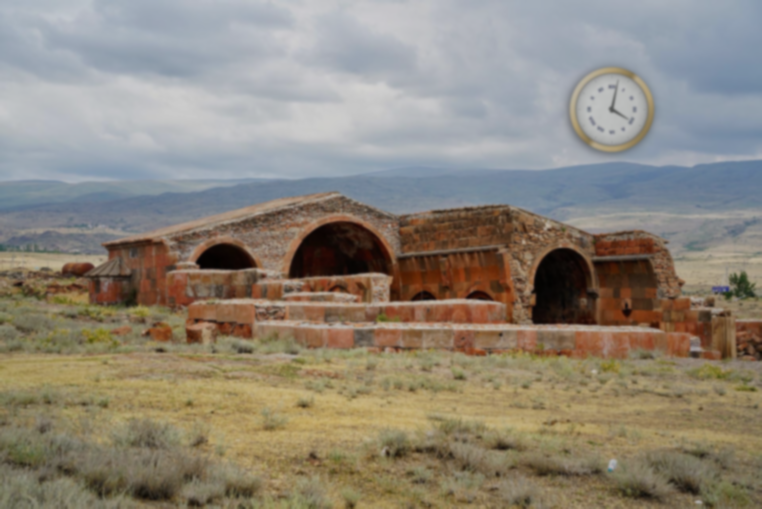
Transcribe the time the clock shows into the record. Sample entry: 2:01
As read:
4:02
